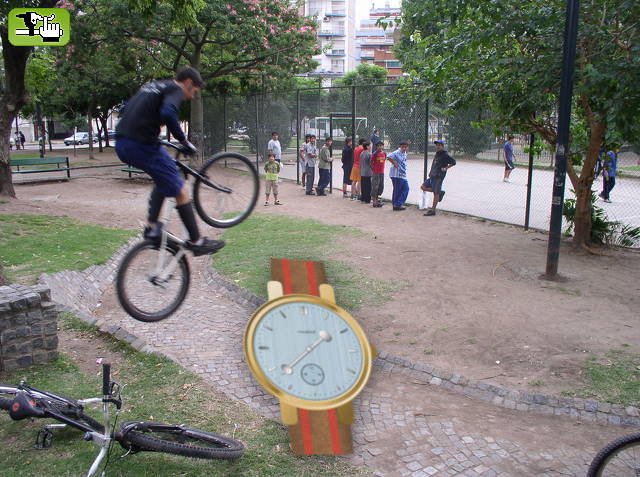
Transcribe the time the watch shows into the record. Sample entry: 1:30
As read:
1:38
